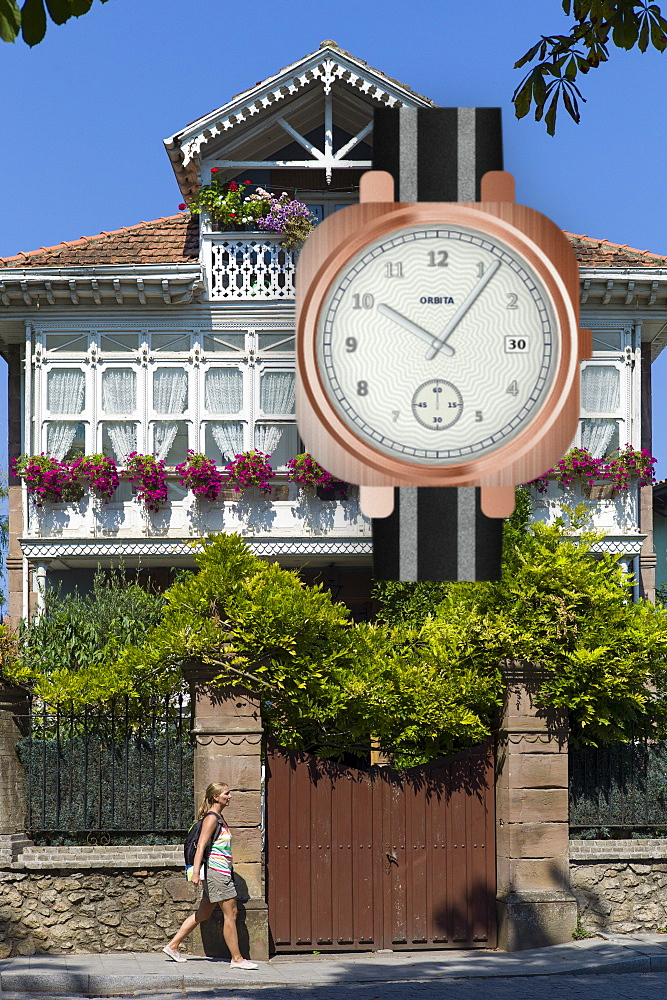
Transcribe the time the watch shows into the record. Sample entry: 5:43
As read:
10:06
